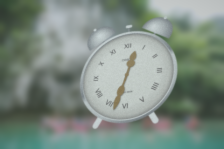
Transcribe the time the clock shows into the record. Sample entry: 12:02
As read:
12:33
